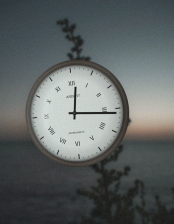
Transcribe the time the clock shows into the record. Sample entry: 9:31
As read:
12:16
